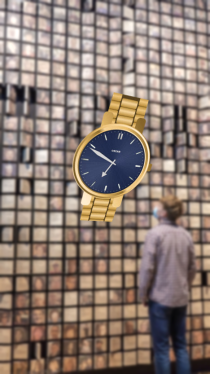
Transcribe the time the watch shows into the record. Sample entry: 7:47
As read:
6:49
